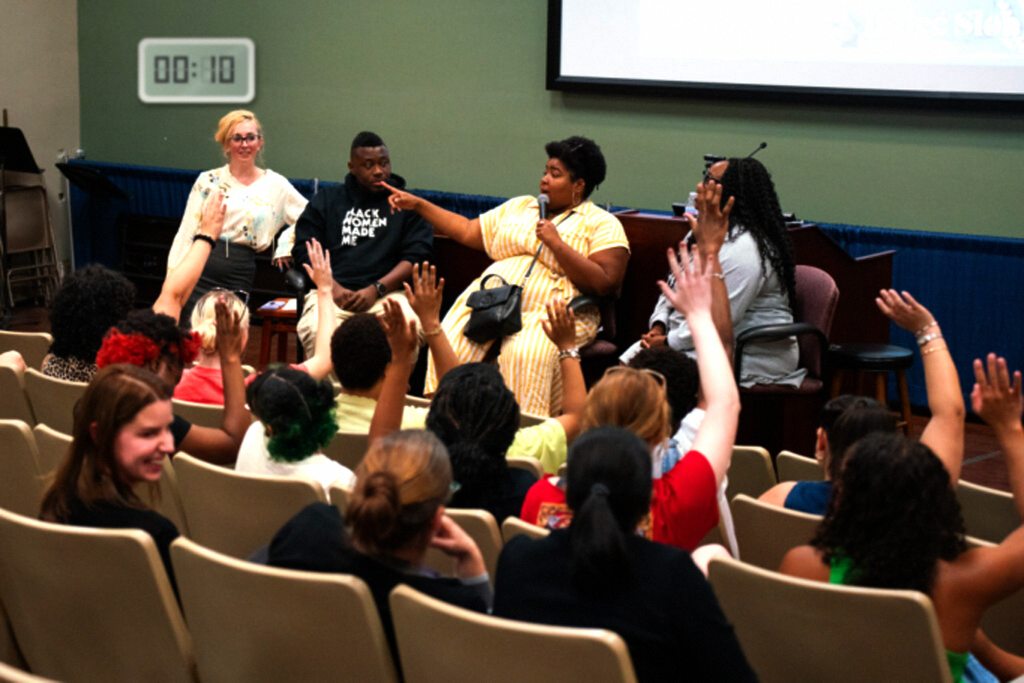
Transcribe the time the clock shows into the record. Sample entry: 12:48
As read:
0:10
